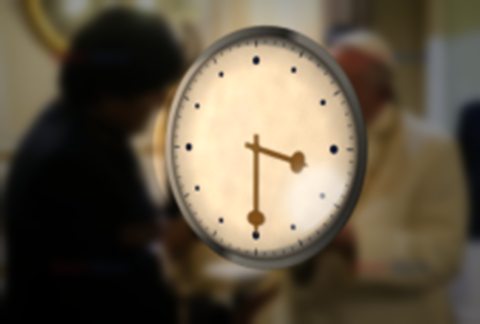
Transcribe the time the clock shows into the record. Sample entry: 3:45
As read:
3:30
